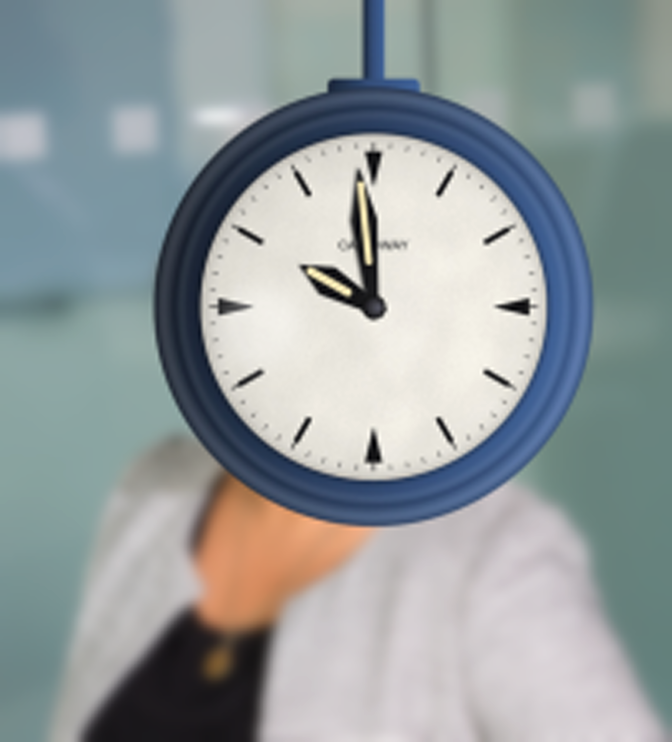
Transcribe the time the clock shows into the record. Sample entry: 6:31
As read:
9:59
